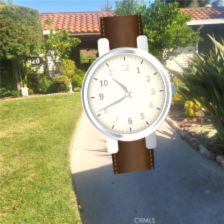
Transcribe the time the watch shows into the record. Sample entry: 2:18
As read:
10:41
